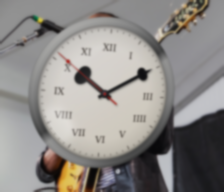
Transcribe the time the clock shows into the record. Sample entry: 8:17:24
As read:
10:09:51
